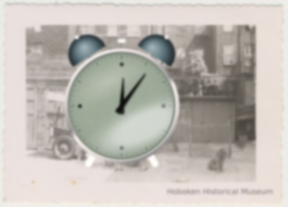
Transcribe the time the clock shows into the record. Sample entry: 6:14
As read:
12:06
